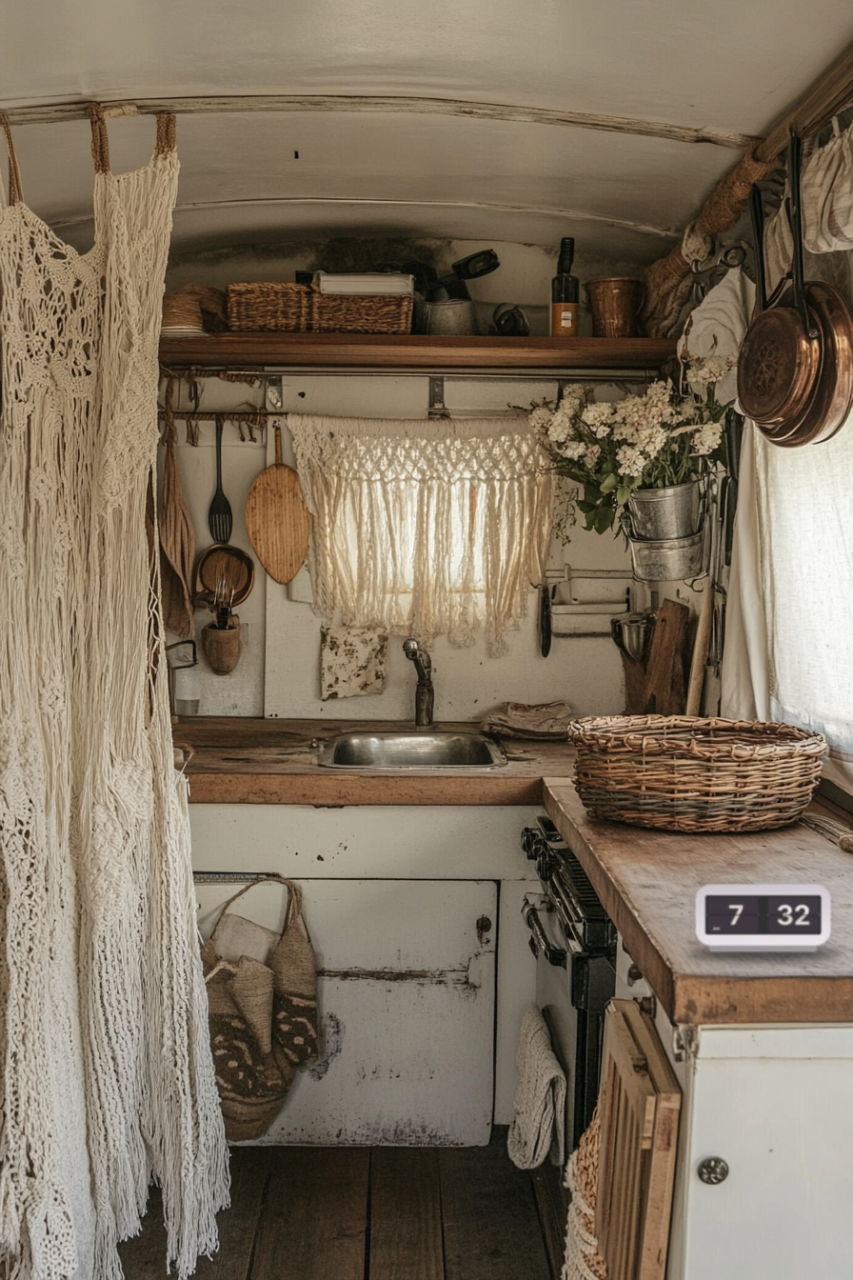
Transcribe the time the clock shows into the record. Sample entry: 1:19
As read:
7:32
